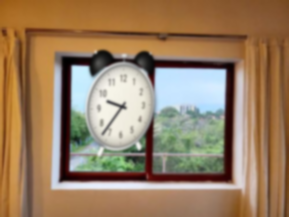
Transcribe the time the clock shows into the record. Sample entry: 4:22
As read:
9:37
